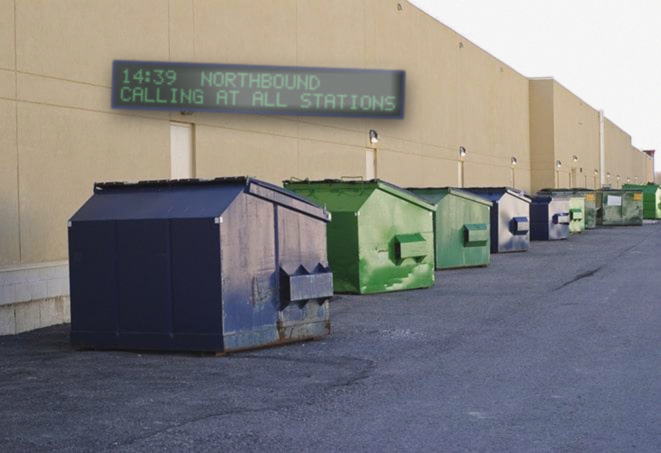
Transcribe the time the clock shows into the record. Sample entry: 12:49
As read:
14:39
